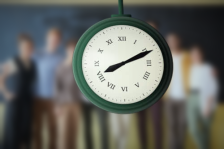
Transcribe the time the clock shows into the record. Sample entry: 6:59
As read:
8:11
